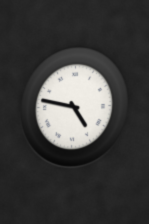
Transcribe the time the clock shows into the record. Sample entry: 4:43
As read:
4:47
